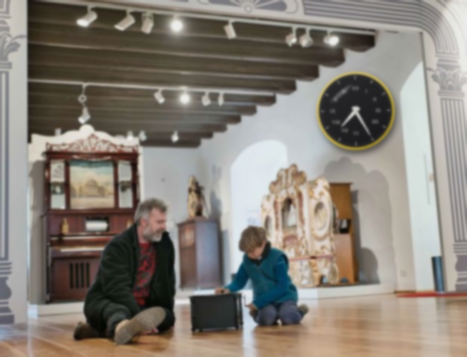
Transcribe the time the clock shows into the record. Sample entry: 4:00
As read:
7:25
